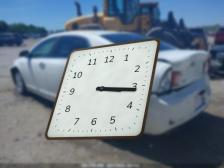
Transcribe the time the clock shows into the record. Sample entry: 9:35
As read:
3:16
